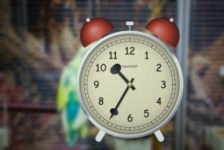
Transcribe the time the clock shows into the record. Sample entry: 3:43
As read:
10:35
